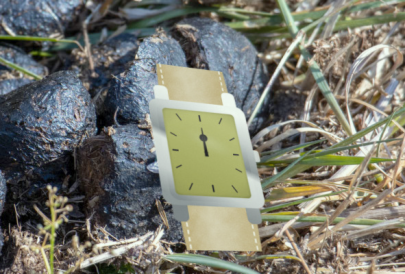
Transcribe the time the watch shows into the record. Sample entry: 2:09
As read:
12:00
